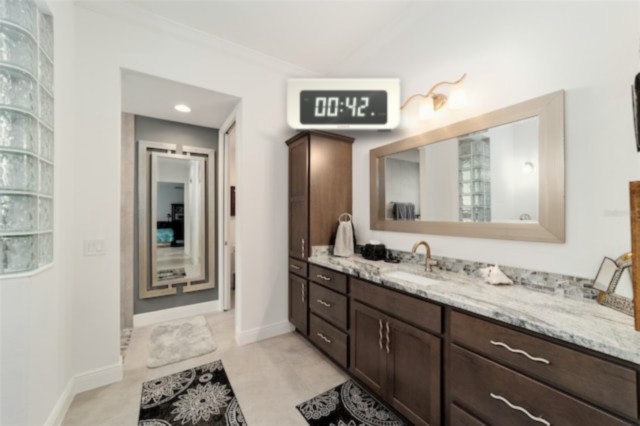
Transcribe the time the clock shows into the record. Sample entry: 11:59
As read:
0:42
